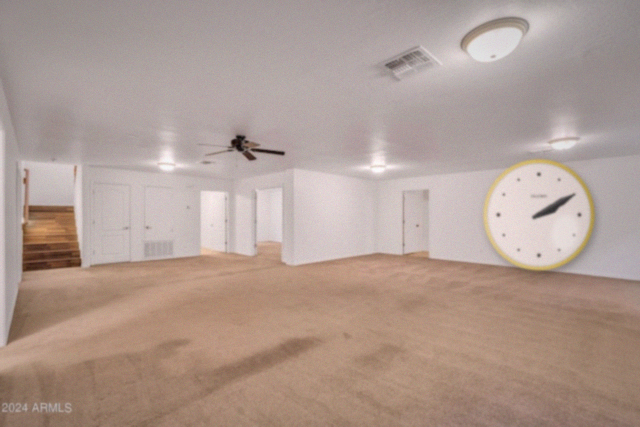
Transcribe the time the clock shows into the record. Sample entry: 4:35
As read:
2:10
